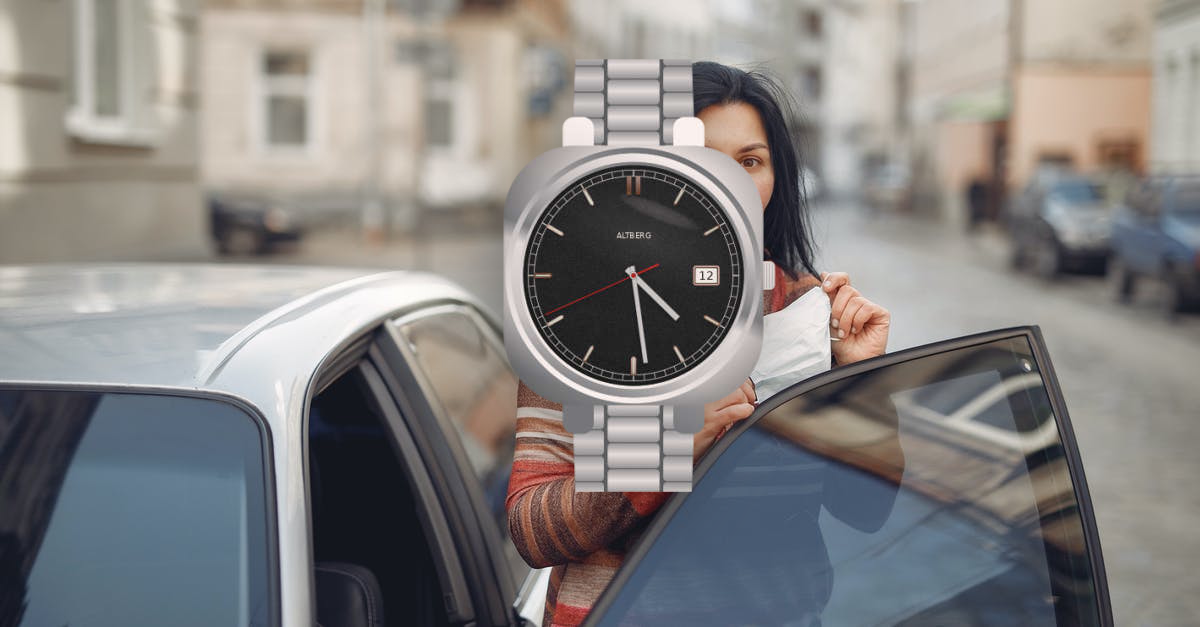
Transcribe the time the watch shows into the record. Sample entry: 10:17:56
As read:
4:28:41
